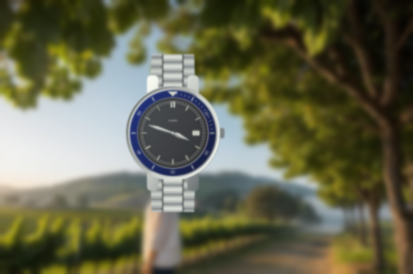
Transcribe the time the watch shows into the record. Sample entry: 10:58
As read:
3:48
